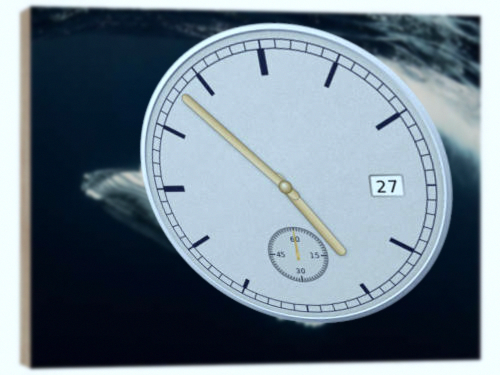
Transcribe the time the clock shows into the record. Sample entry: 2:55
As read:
4:53
